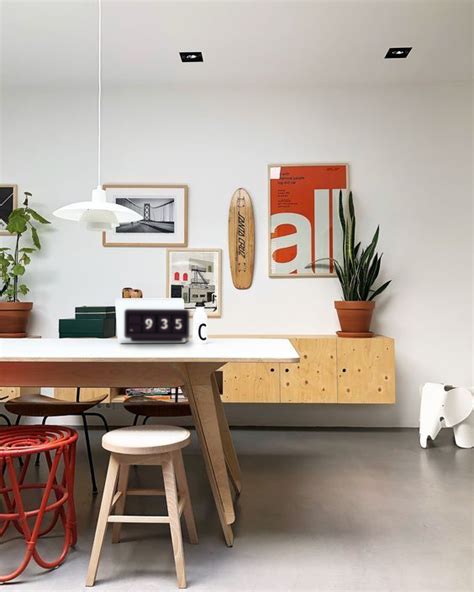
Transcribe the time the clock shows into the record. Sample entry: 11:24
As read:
9:35
